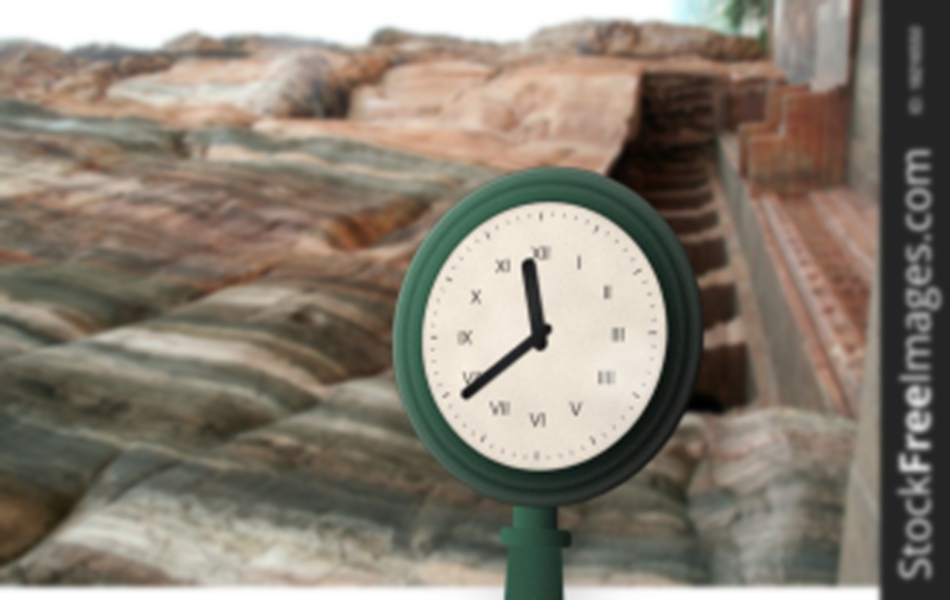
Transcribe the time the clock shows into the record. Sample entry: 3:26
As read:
11:39
